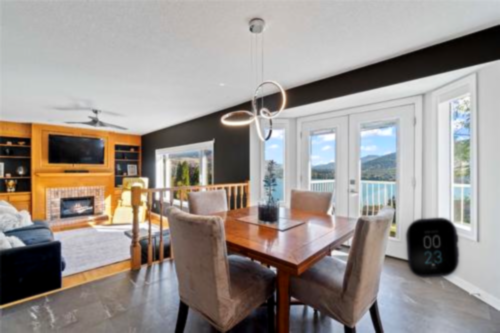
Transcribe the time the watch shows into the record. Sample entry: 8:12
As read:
0:23
